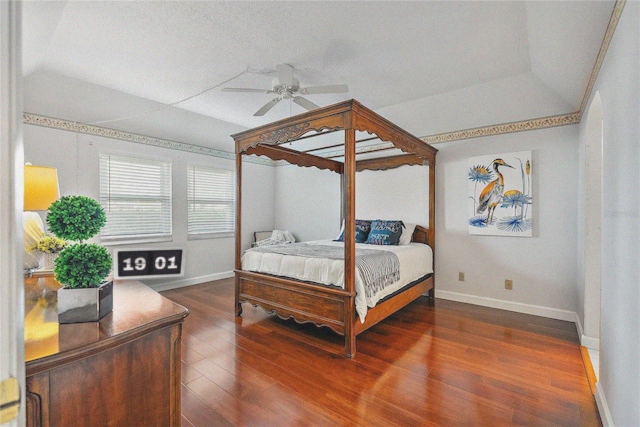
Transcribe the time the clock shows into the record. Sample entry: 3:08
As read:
19:01
